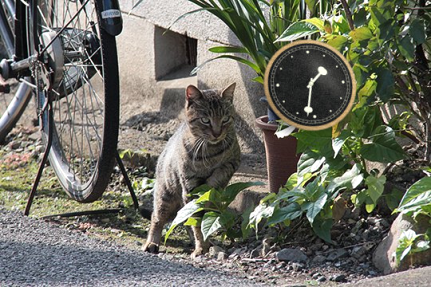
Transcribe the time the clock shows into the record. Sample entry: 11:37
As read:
1:32
